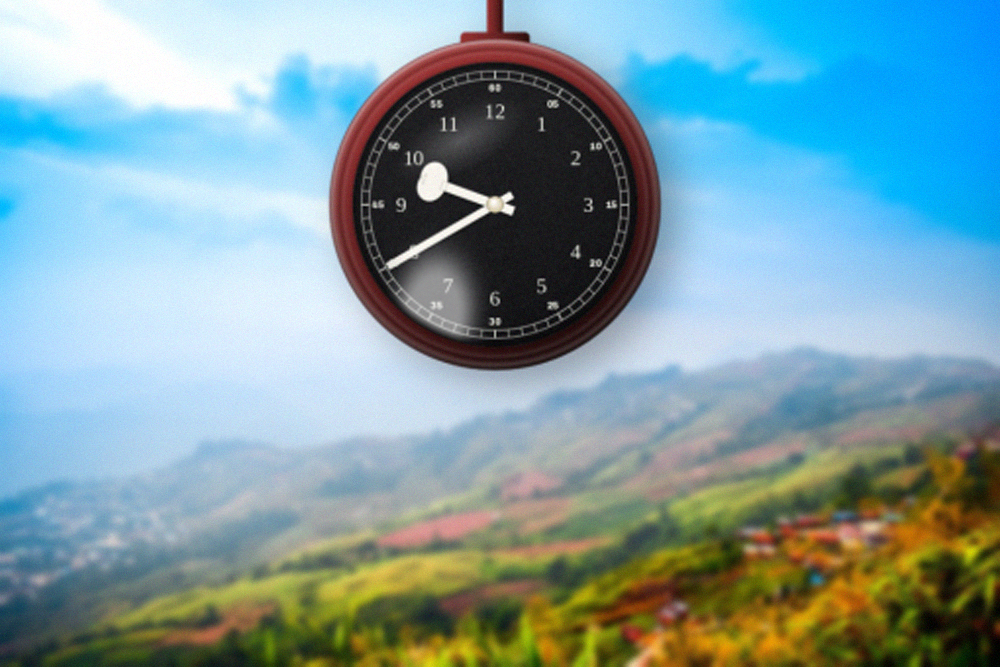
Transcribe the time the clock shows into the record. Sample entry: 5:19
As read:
9:40
